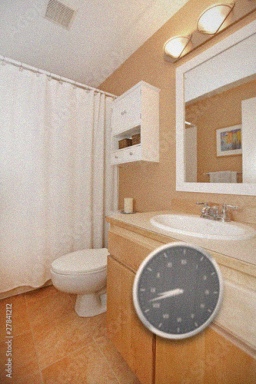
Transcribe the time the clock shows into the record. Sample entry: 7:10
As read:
8:42
